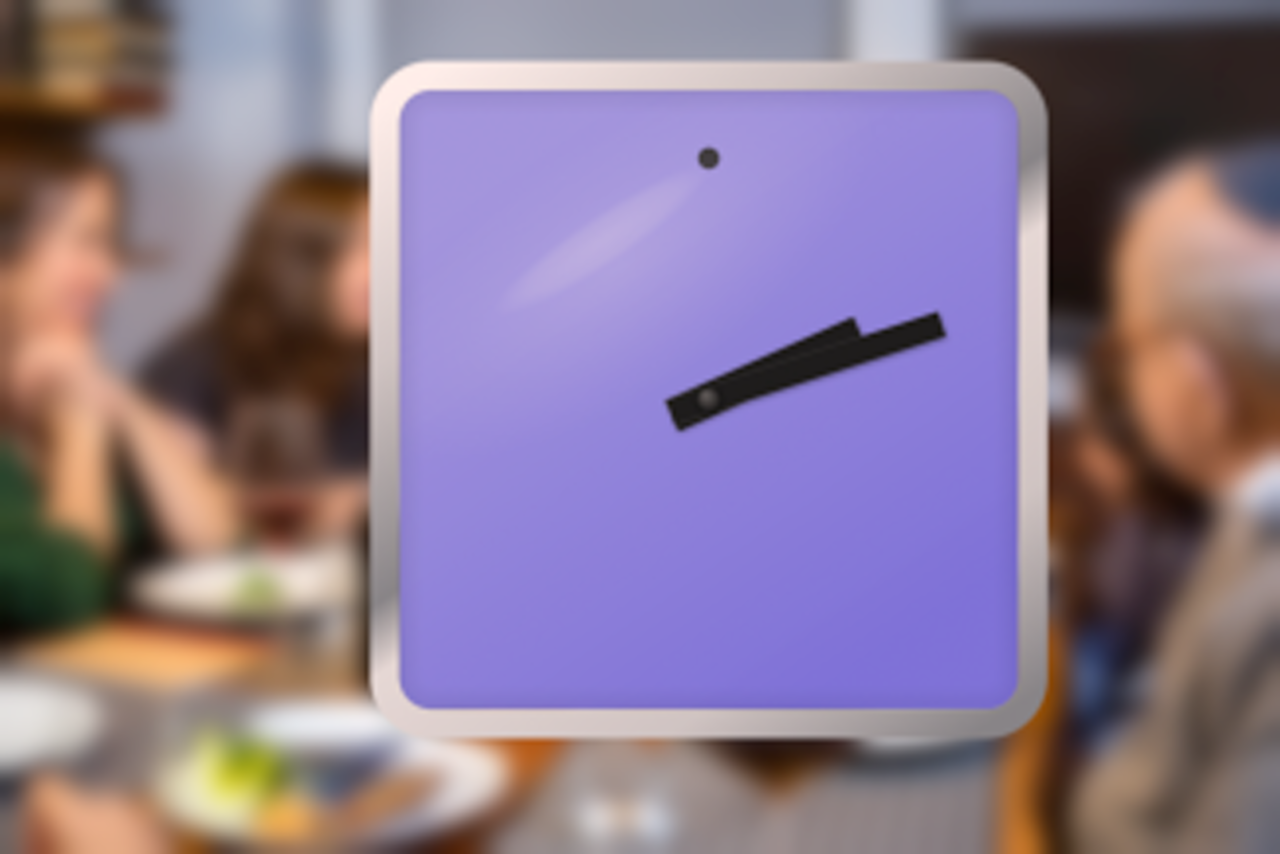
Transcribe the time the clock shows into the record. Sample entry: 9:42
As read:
2:12
